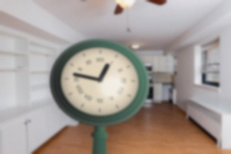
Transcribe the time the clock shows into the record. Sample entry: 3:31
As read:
12:47
